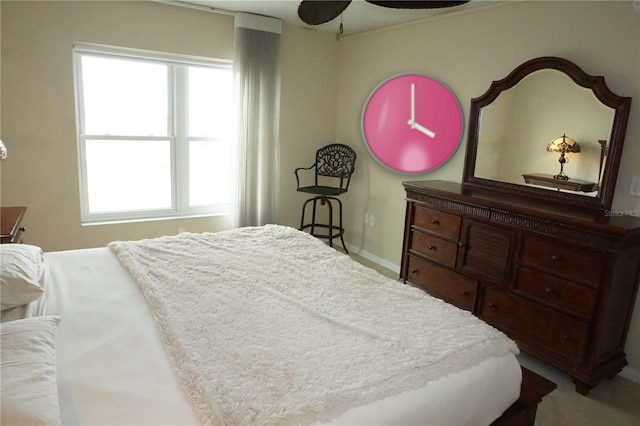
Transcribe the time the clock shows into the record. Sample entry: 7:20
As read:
4:00
